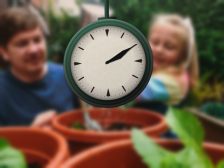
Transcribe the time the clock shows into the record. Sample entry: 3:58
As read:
2:10
